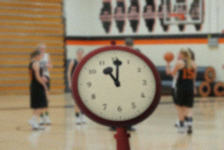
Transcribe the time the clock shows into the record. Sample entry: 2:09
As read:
11:01
